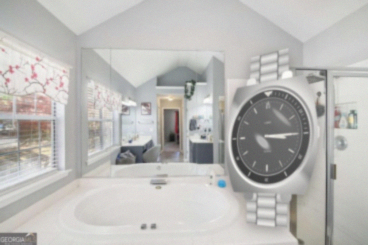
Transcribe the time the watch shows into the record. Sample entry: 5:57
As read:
3:15
